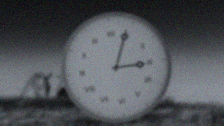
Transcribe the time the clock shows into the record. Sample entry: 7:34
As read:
3:04
